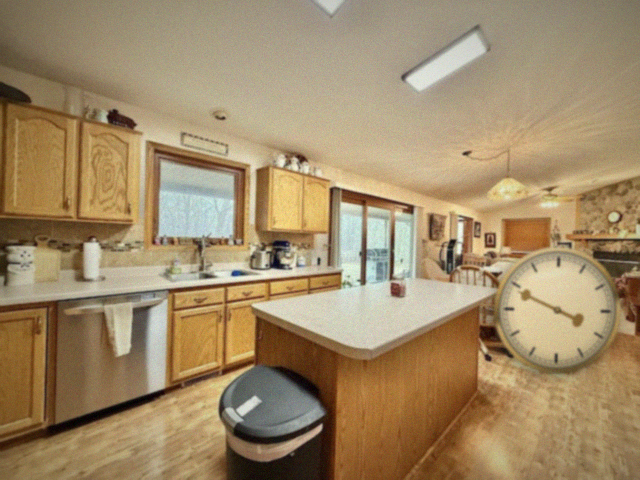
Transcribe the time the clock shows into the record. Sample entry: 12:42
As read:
3:49
